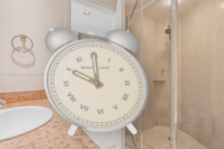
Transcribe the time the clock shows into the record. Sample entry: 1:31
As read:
10:00
